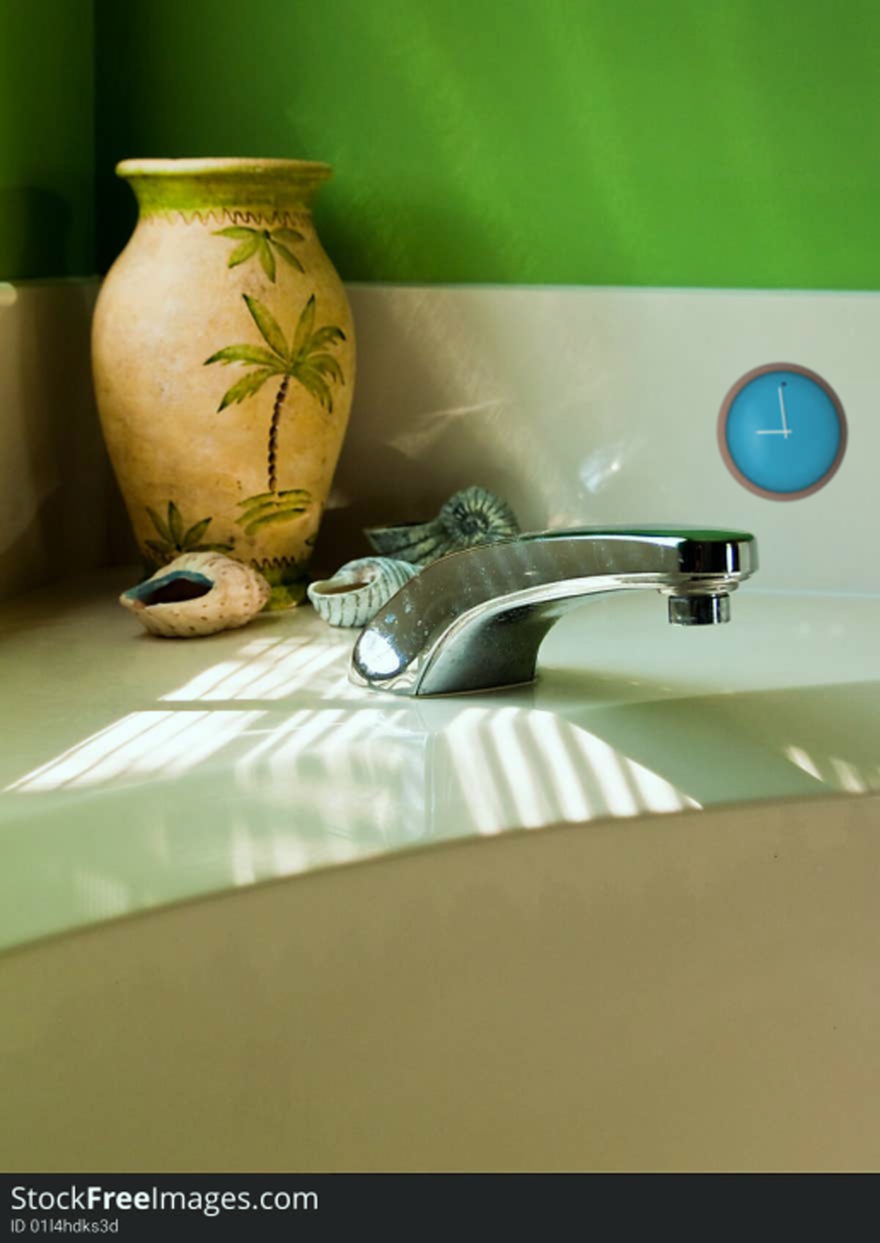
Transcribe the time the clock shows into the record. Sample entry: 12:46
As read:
8:59
